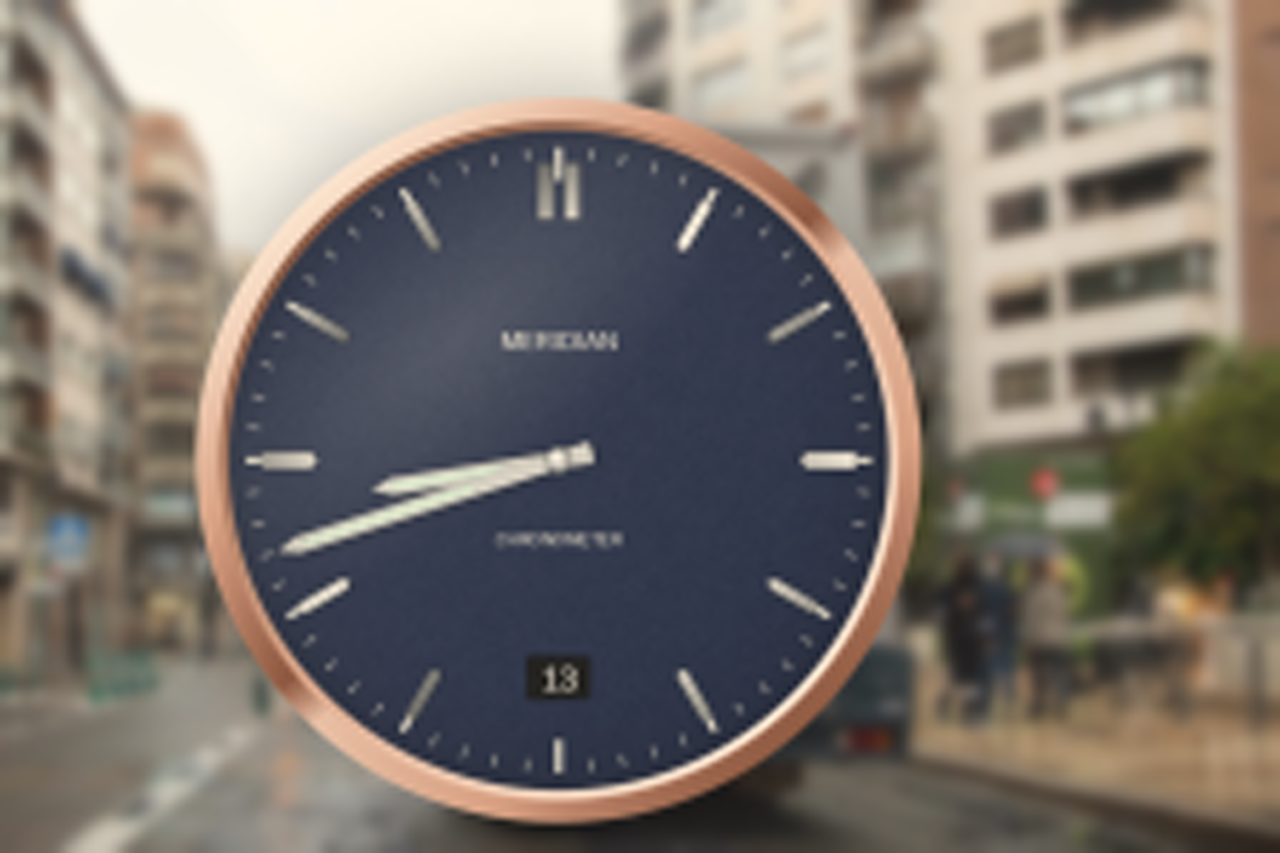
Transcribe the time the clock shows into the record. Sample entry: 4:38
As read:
8:42
